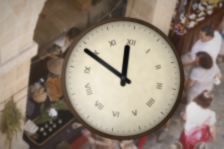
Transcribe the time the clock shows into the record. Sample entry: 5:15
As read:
11:49
